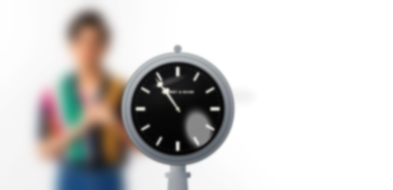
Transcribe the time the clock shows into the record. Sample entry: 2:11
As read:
10:54
